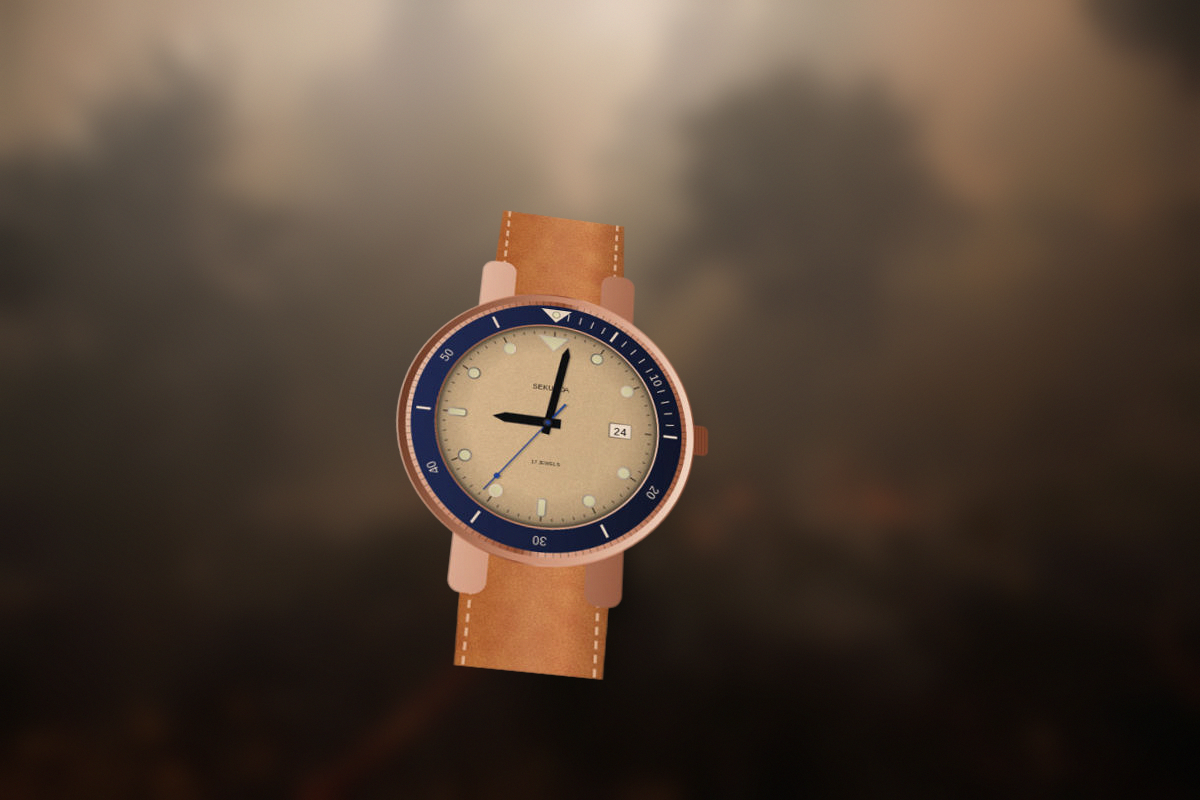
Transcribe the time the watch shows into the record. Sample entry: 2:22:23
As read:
9:01:36
